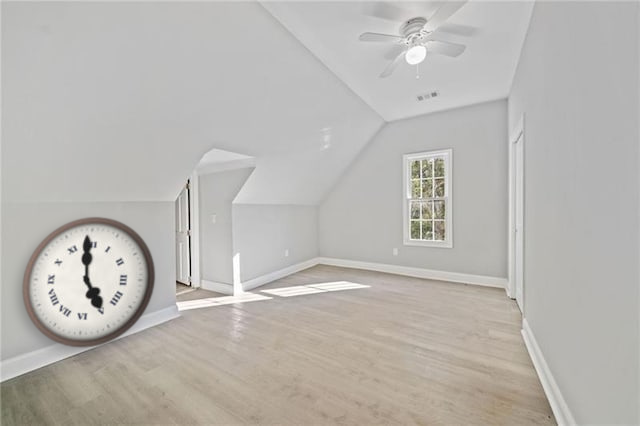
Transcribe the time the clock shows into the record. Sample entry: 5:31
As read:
4:59
